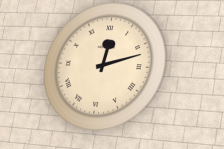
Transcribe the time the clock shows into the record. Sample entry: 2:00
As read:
12:12
